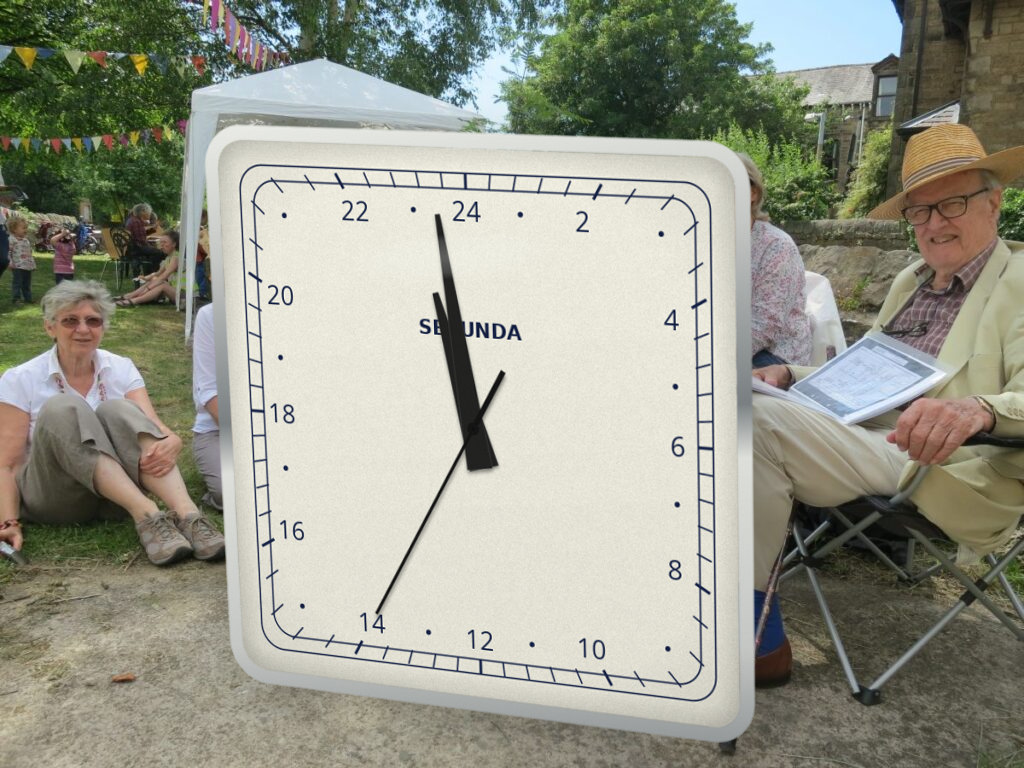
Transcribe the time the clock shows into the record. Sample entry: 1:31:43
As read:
22:58:35
